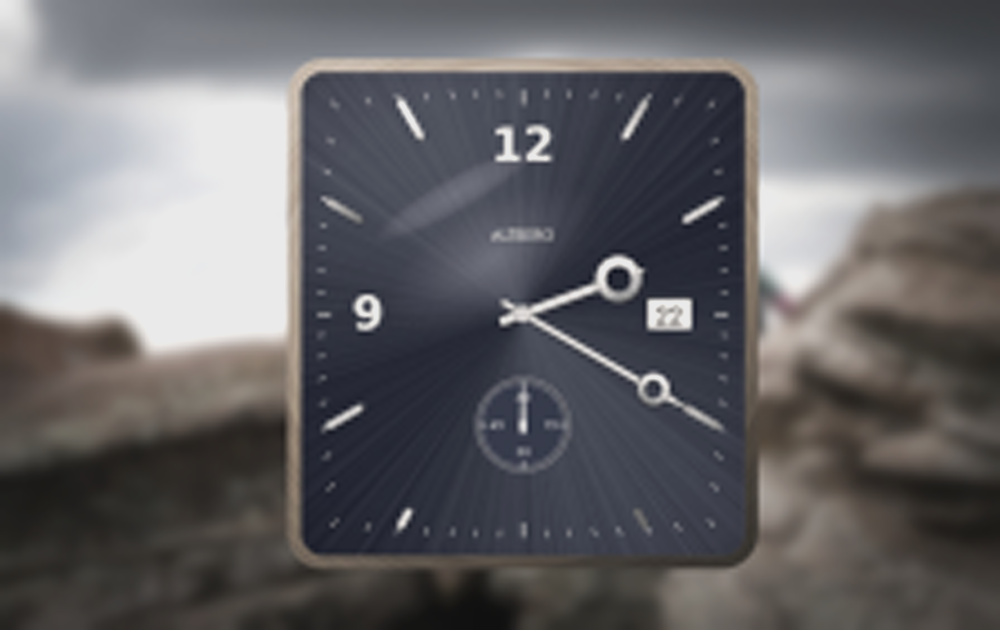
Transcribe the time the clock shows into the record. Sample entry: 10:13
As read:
2:20
